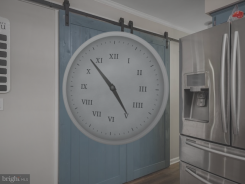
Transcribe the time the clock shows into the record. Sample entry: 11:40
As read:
4:53
